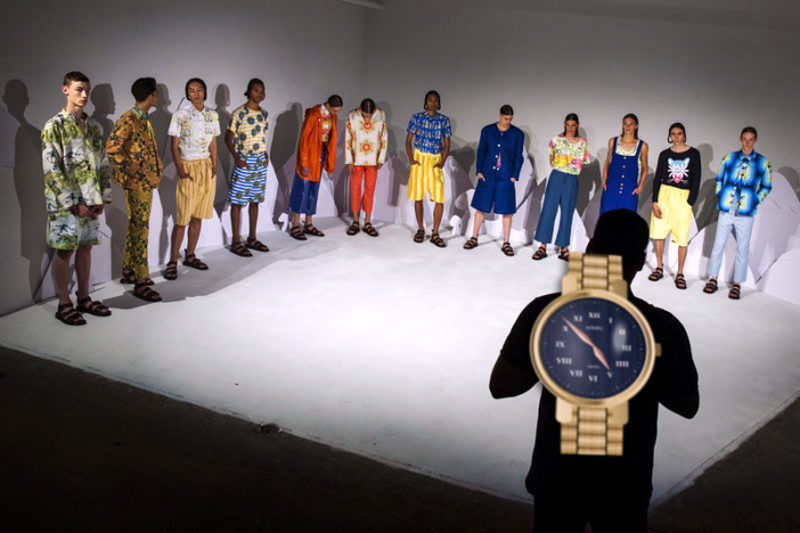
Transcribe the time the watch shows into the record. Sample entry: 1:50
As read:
4:52
